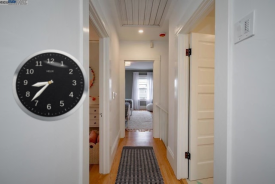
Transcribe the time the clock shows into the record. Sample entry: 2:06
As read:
8:37
